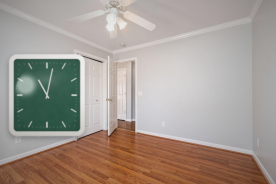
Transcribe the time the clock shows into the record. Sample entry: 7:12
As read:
11:02
